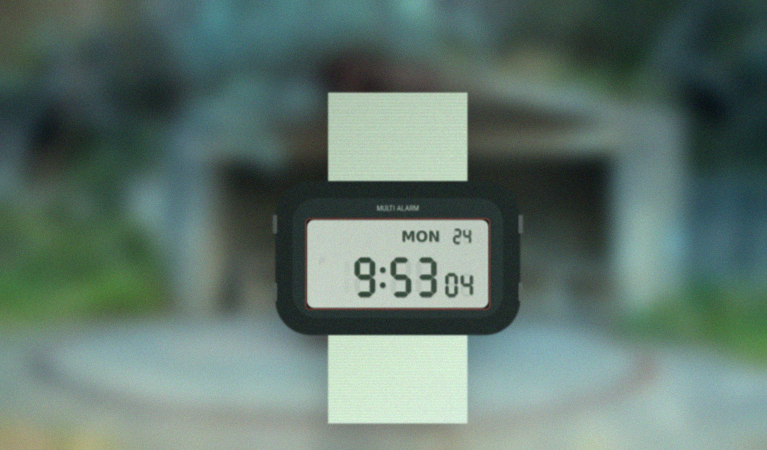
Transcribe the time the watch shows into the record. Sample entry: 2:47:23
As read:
9:53:04
